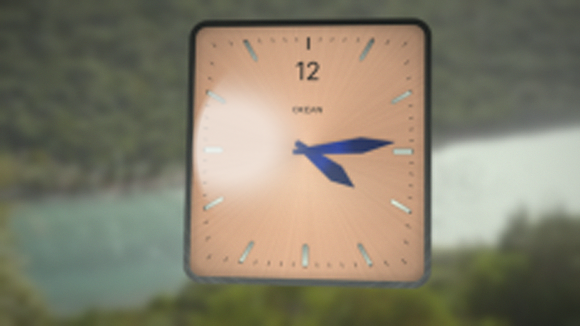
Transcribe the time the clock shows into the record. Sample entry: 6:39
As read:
4:14
